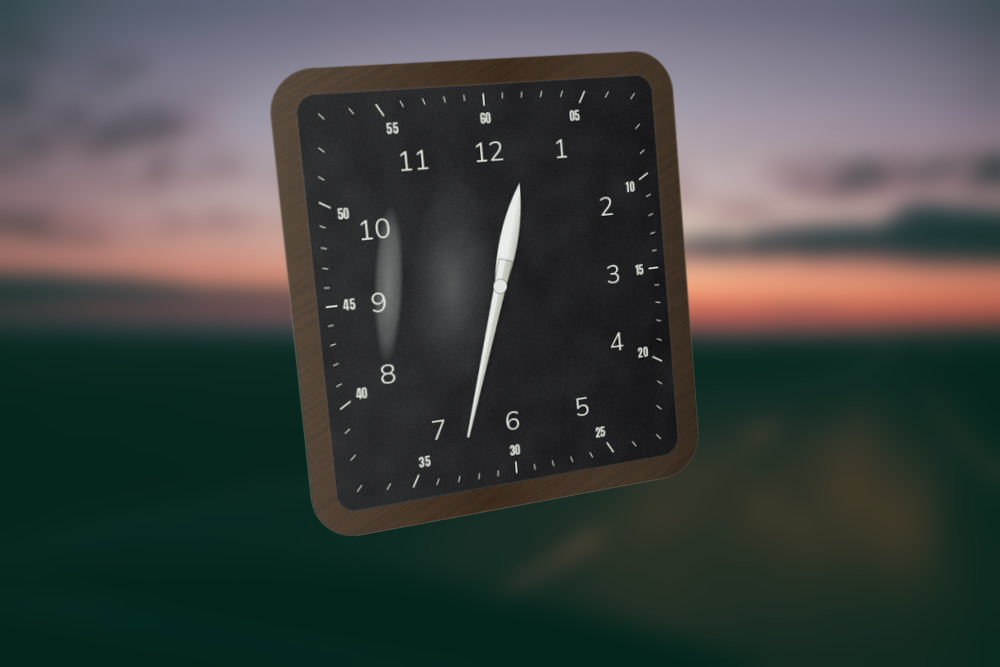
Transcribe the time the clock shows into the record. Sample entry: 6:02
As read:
12:33
